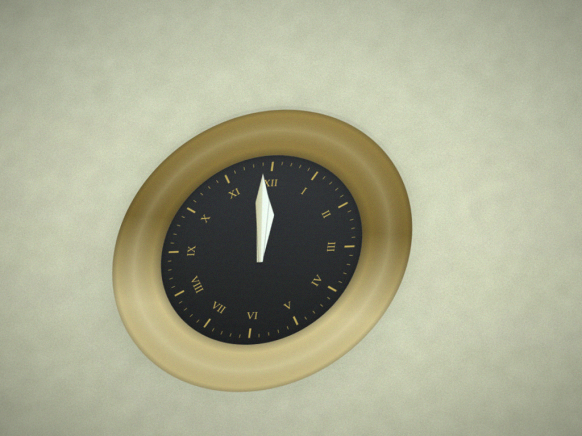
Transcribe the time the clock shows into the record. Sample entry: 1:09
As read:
11:59
